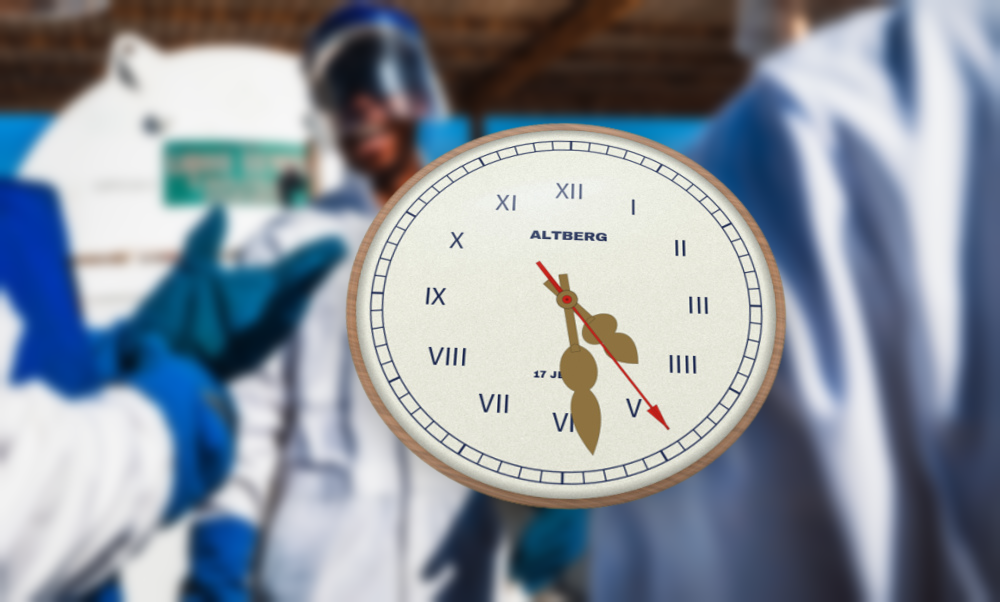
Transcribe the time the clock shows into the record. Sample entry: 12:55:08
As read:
4:28:24
